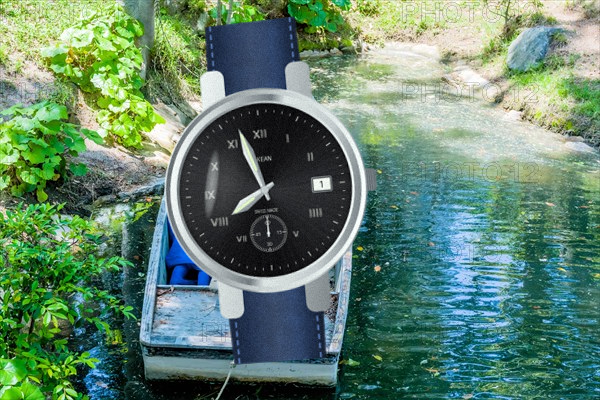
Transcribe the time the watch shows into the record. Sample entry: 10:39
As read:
7:57
